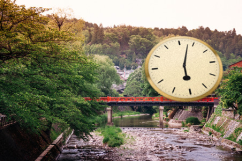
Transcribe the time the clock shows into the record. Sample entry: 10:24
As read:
6:03
